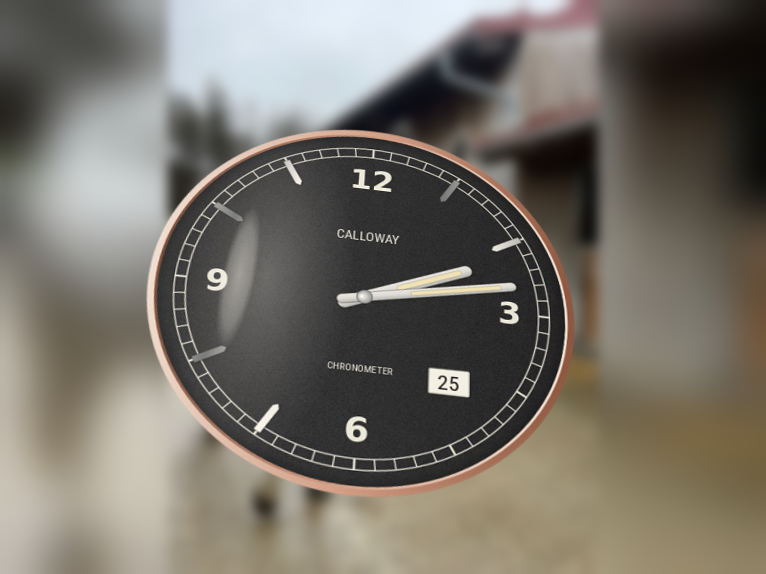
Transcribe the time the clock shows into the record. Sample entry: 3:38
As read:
2:13
